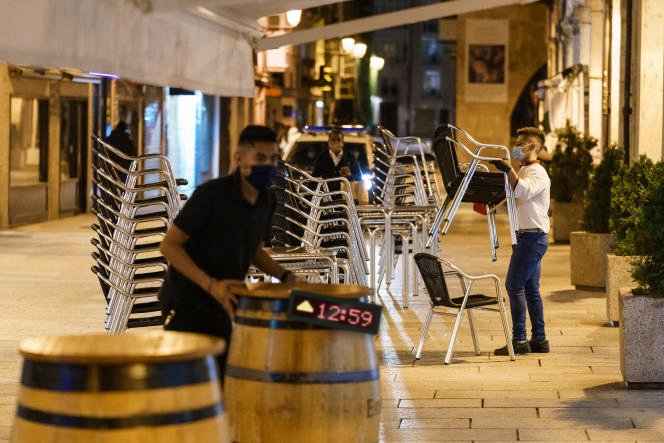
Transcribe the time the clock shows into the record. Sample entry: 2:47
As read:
12:59
